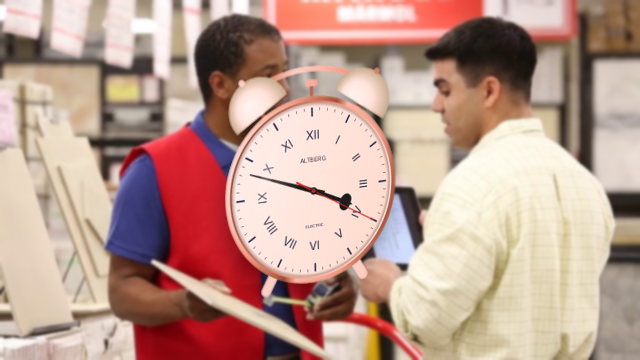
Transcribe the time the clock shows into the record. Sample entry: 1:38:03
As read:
3:48:20
